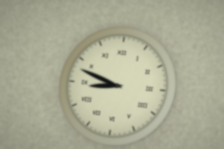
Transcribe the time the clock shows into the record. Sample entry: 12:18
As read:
8:48
